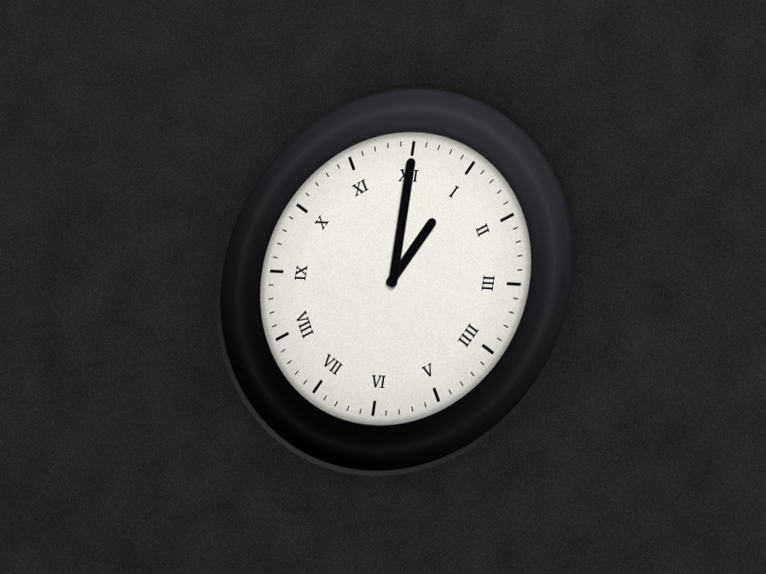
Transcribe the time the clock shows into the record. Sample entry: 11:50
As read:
1:00
